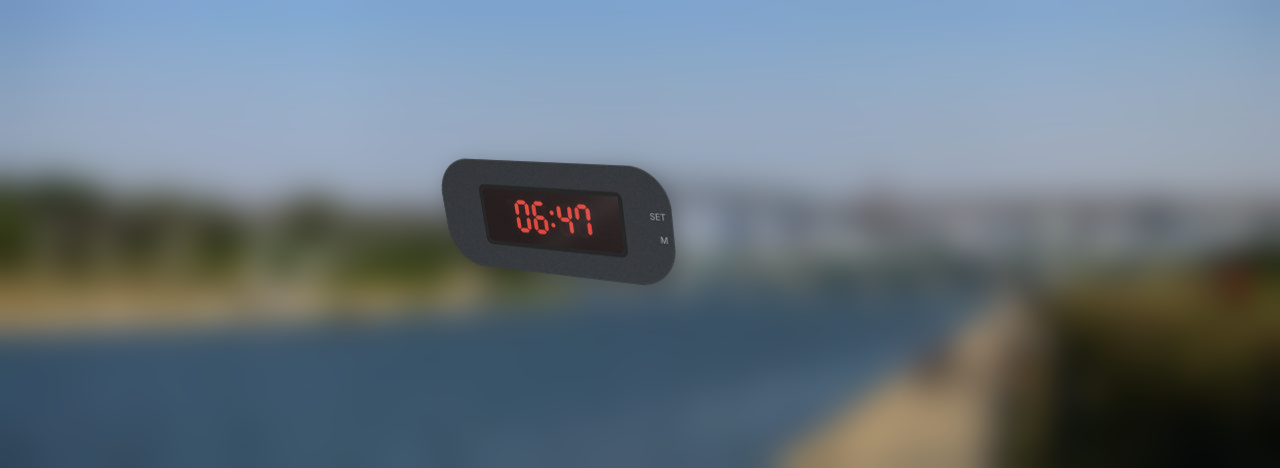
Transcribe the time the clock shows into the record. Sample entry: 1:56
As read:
6:47
